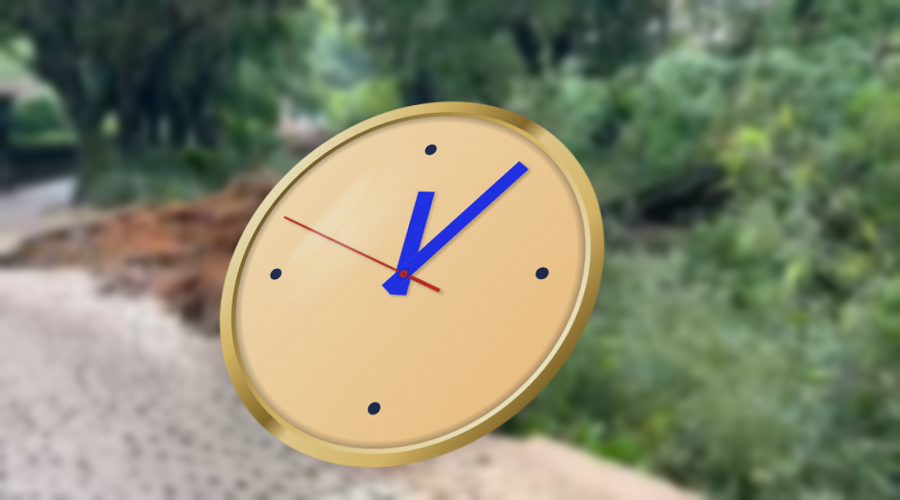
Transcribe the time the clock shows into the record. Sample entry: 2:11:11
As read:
12:06:49
